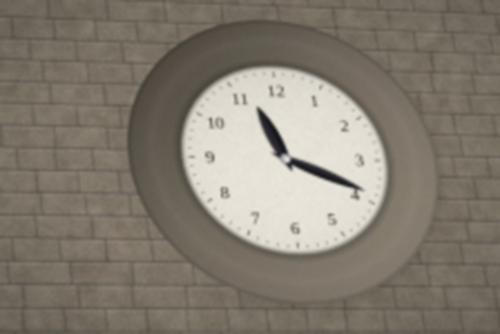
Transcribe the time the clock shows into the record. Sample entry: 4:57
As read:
11:19
